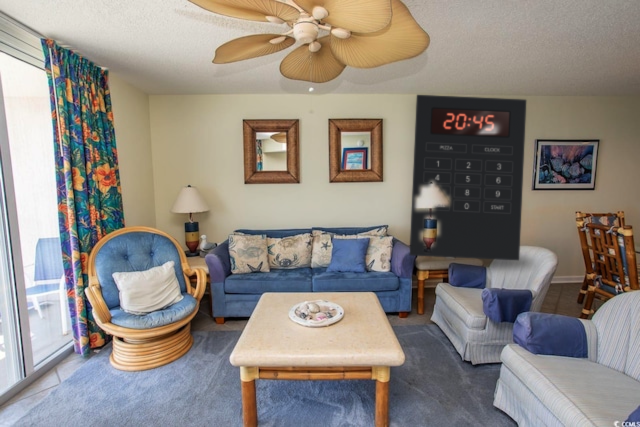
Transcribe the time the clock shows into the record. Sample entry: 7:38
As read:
20:45
